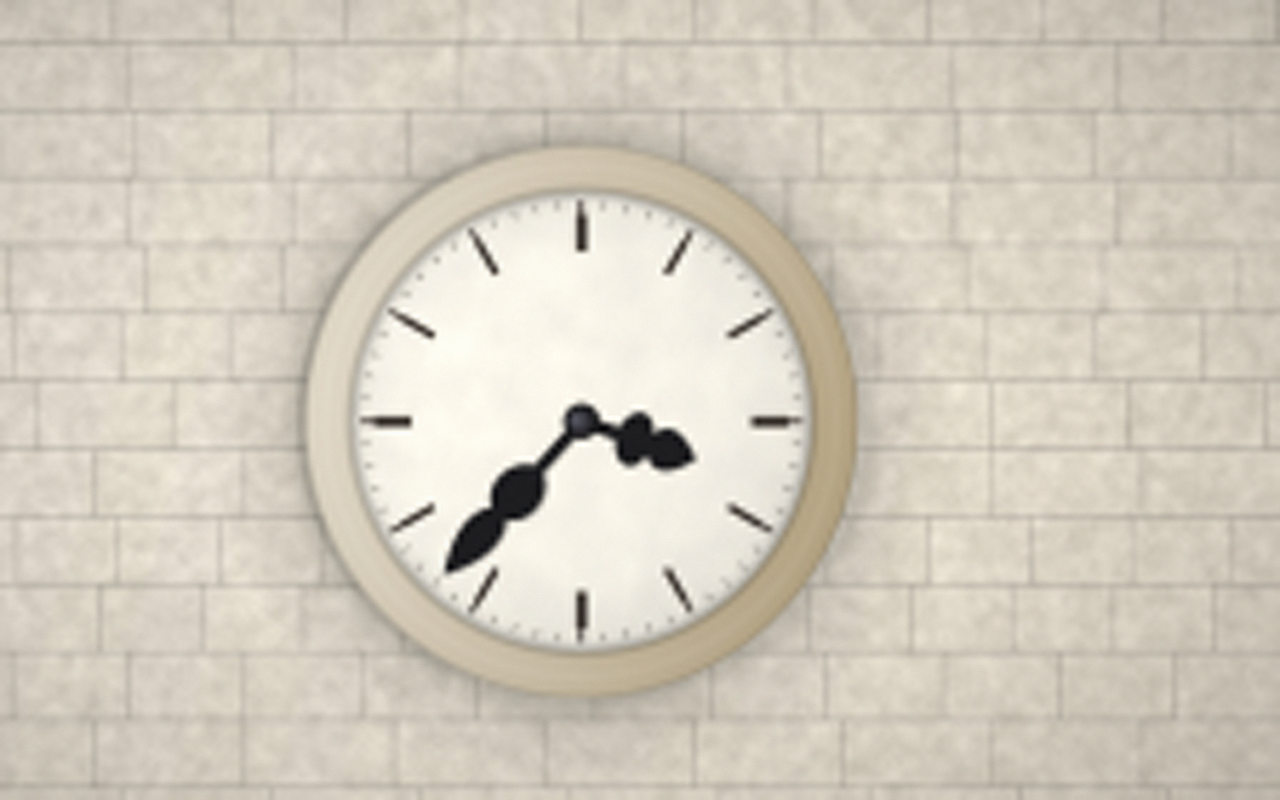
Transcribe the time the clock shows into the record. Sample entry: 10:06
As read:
3:37
